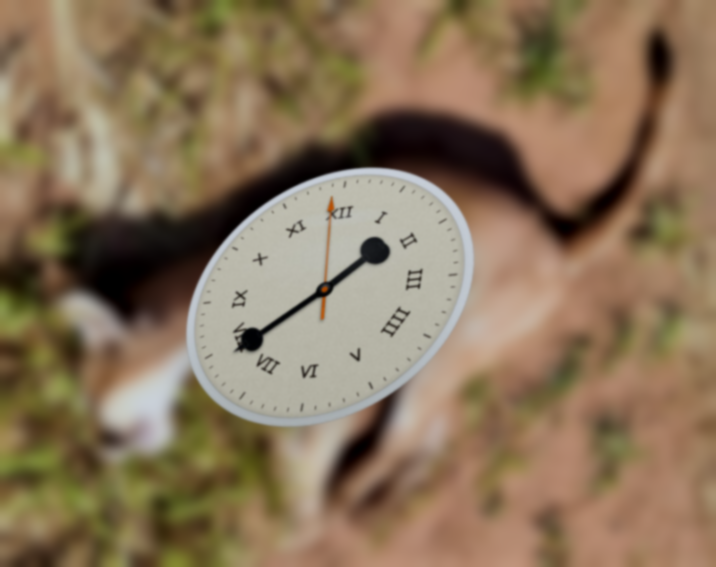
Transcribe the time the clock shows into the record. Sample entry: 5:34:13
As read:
1:38:59
